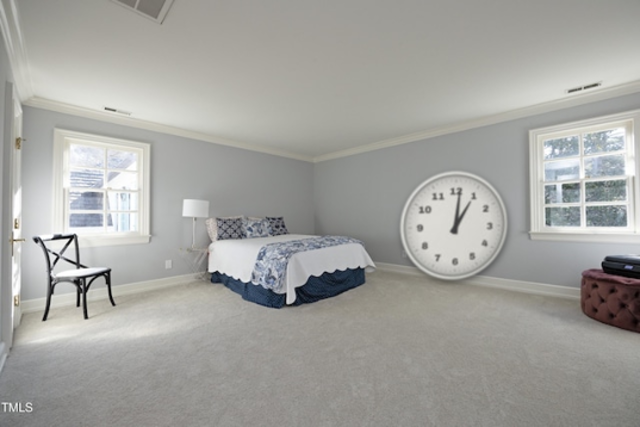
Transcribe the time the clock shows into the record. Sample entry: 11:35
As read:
1:01
